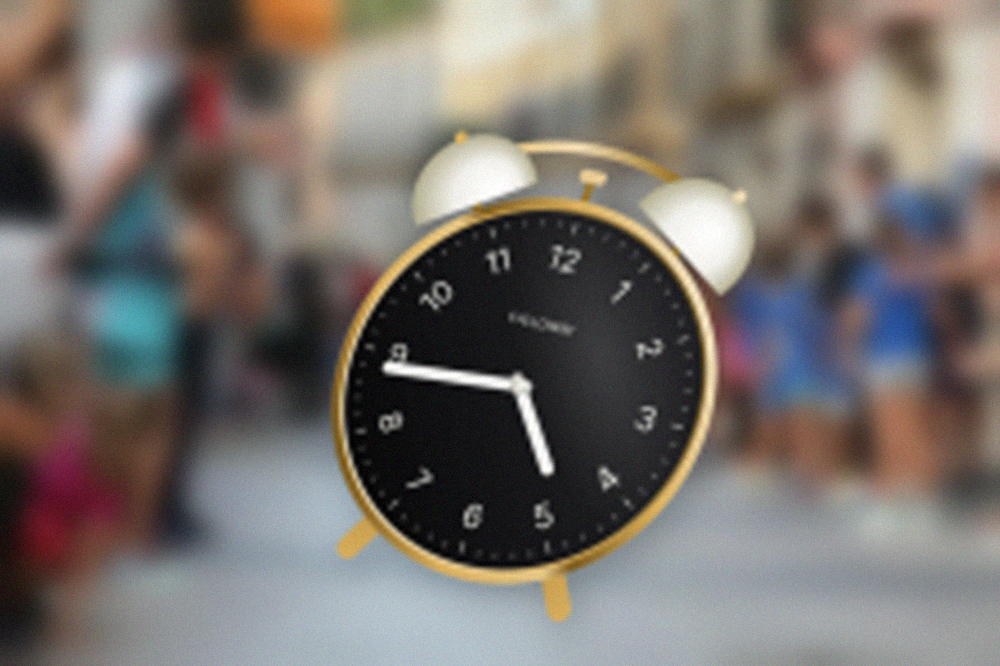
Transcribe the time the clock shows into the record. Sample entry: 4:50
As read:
4:44
